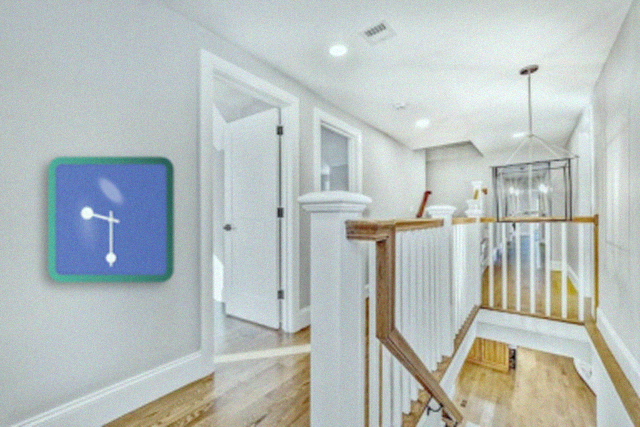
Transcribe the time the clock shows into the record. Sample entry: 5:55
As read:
9:30
